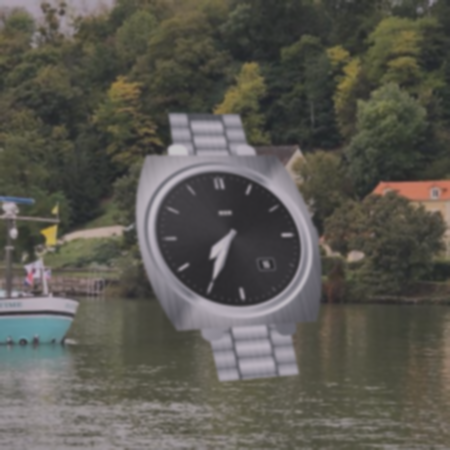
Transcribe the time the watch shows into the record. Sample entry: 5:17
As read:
7:35
